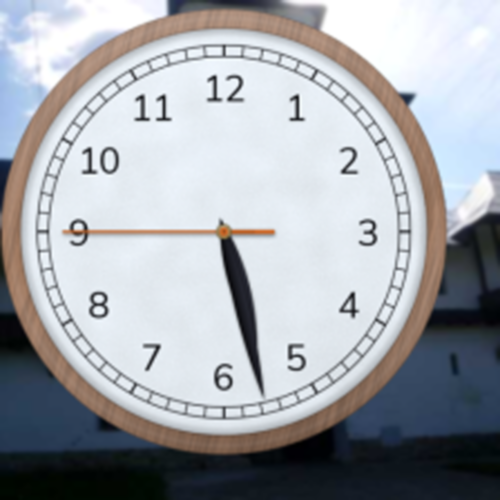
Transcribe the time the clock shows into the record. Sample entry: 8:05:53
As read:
5:27:45
